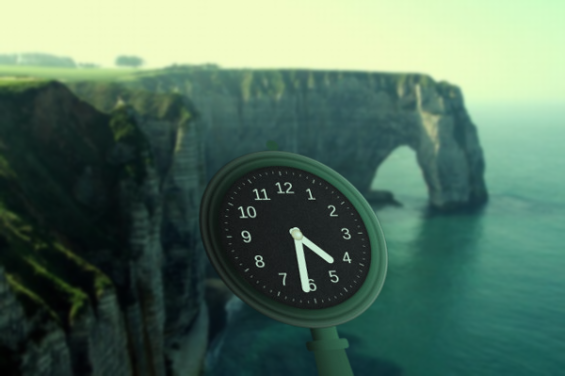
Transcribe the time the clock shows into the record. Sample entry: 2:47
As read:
4:31
